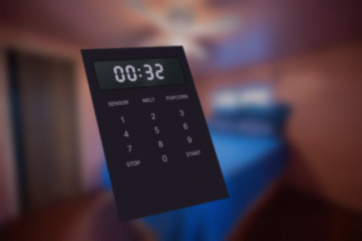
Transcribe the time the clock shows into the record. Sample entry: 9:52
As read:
0:32
